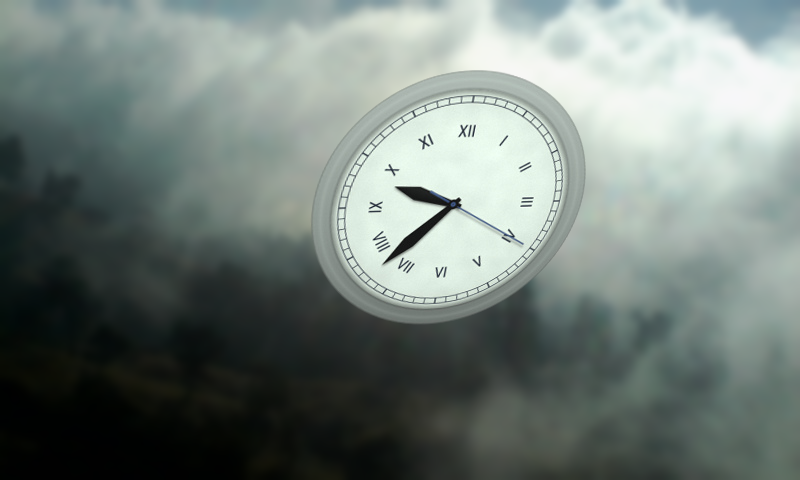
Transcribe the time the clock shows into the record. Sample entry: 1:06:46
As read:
9:37:20
